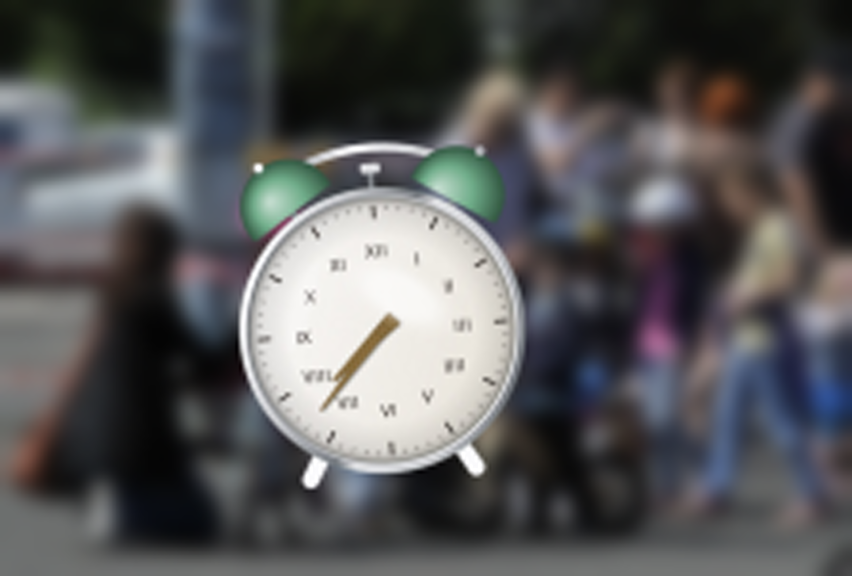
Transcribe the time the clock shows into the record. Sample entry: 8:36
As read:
7:37
